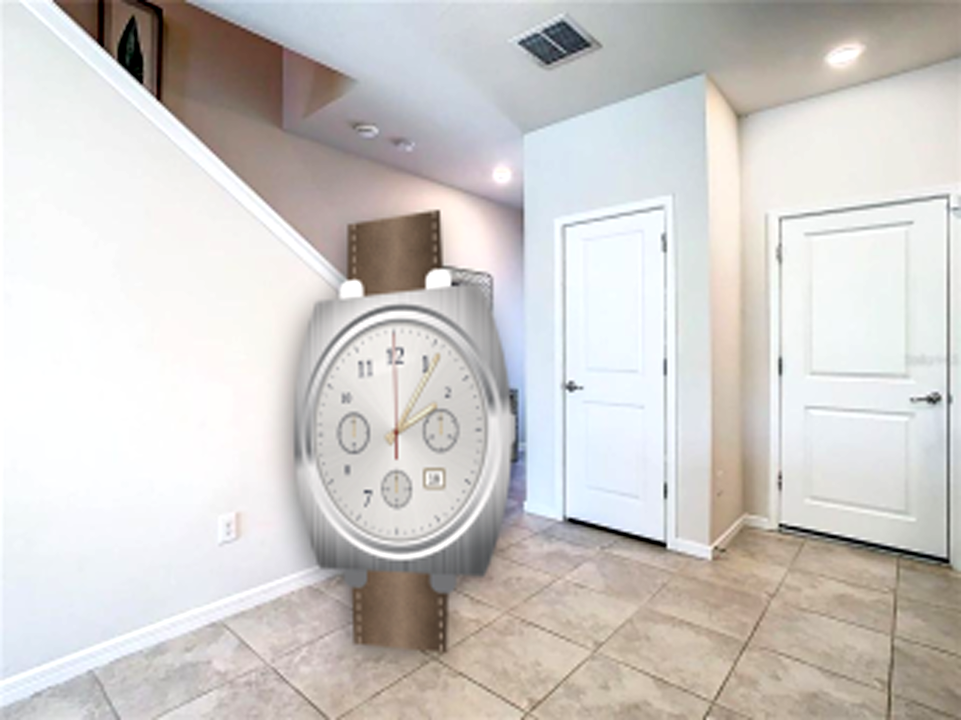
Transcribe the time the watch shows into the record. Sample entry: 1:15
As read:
2:06
